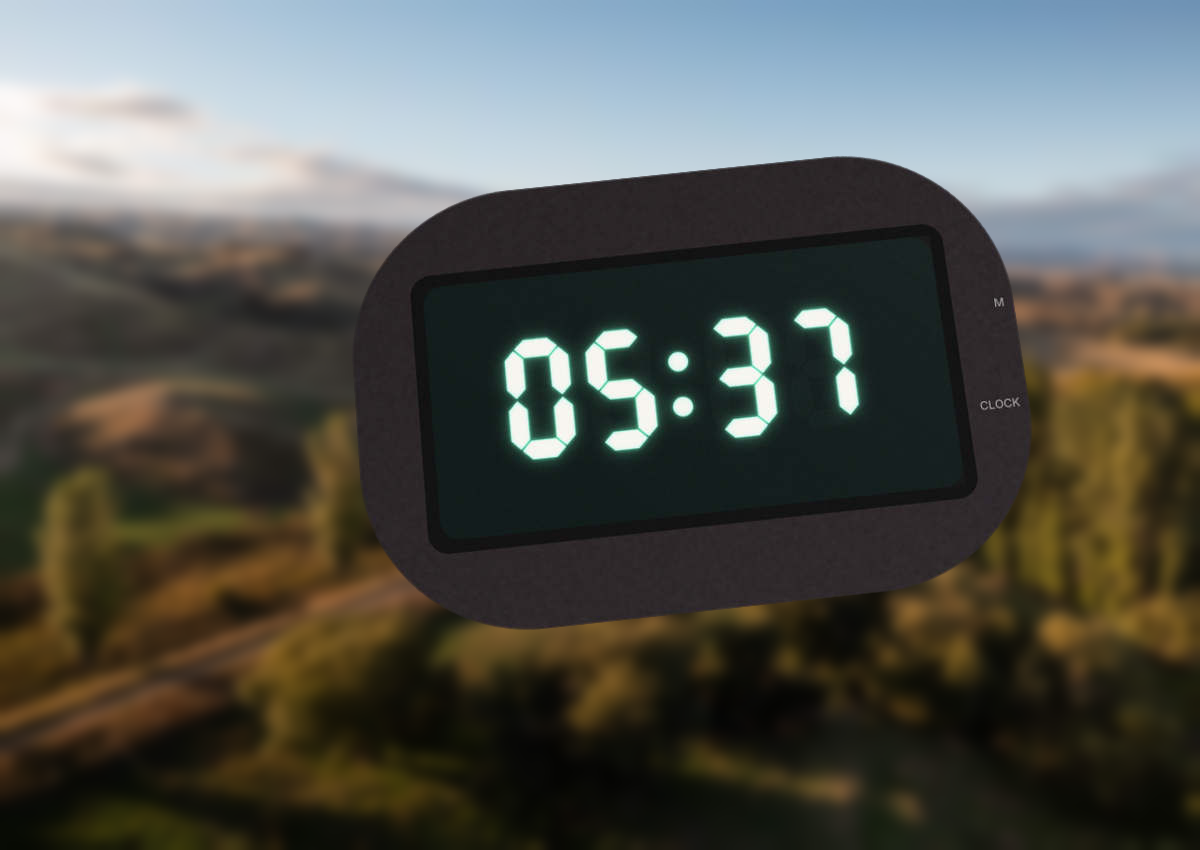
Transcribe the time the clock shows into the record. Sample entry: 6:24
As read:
5:37
